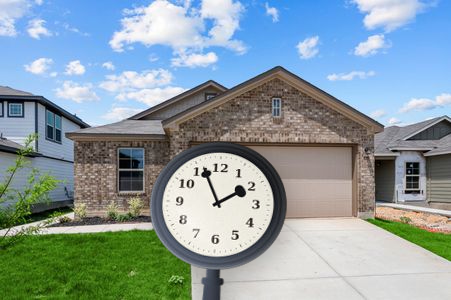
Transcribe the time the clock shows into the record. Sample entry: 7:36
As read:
1:56
